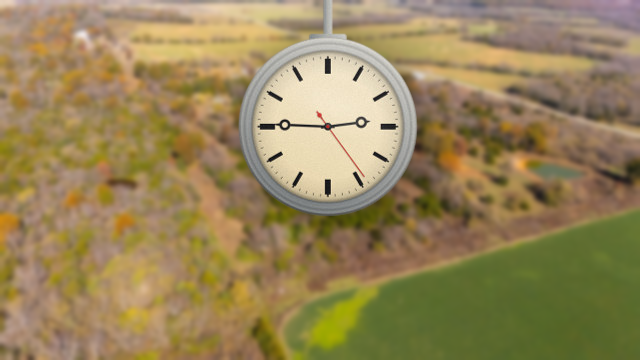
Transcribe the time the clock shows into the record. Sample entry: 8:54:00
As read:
2:45:24
